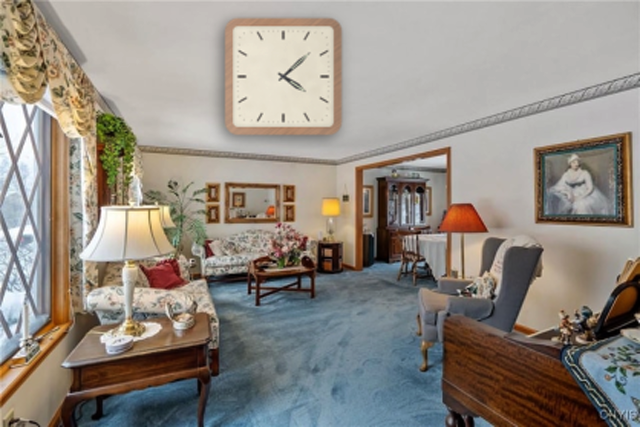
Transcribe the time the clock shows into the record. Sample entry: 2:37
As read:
4:08
